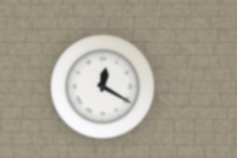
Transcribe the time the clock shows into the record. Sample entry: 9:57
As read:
12:20
